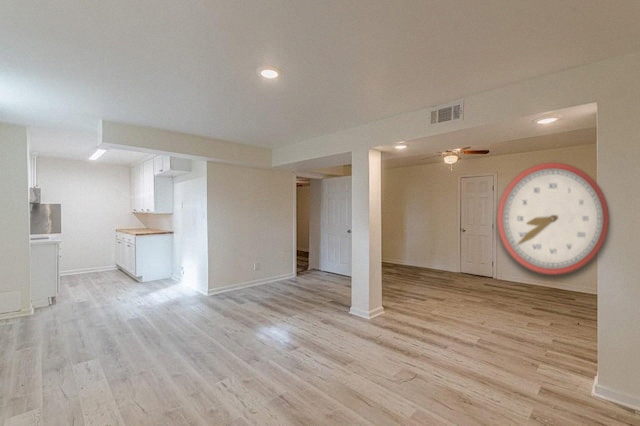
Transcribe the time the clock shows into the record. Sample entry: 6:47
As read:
8:39
